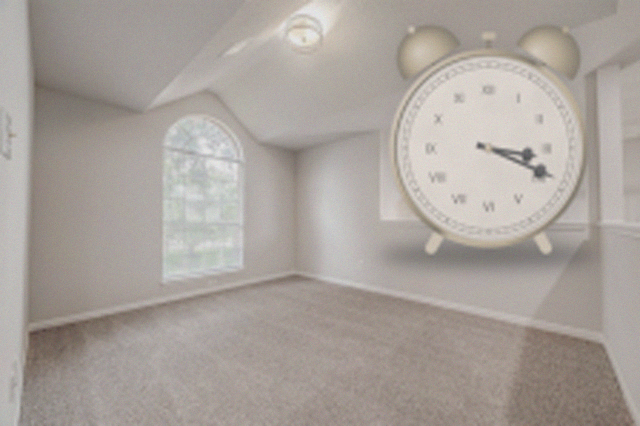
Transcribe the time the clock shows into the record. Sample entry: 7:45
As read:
3:19
